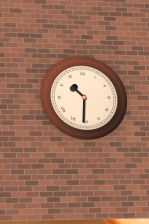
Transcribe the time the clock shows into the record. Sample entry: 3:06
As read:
10:31
